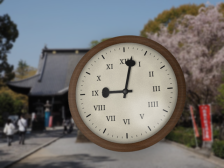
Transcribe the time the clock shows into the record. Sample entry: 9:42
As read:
9:02
